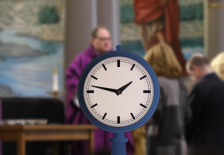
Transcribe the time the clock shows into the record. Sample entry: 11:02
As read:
1:47
